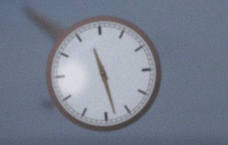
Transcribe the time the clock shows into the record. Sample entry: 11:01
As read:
11:28
